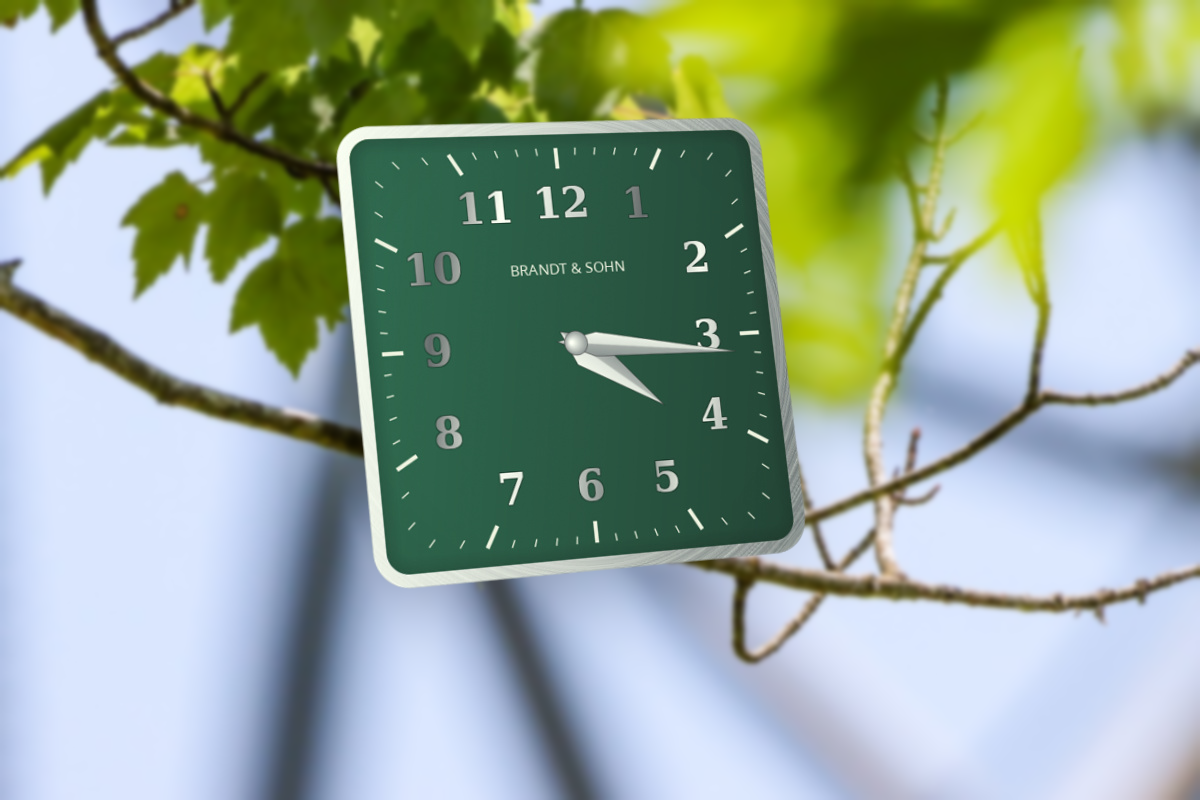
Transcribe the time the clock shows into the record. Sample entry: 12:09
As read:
4:16
